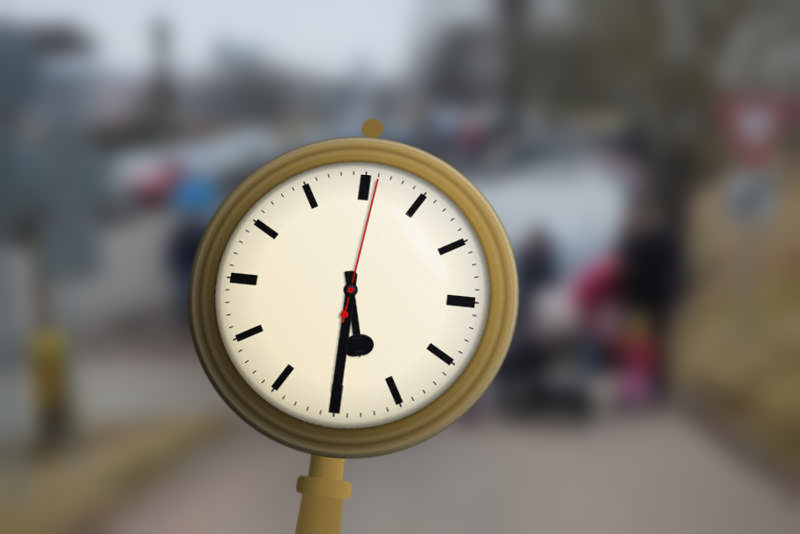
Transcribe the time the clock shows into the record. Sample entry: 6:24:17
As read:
5:30:01
